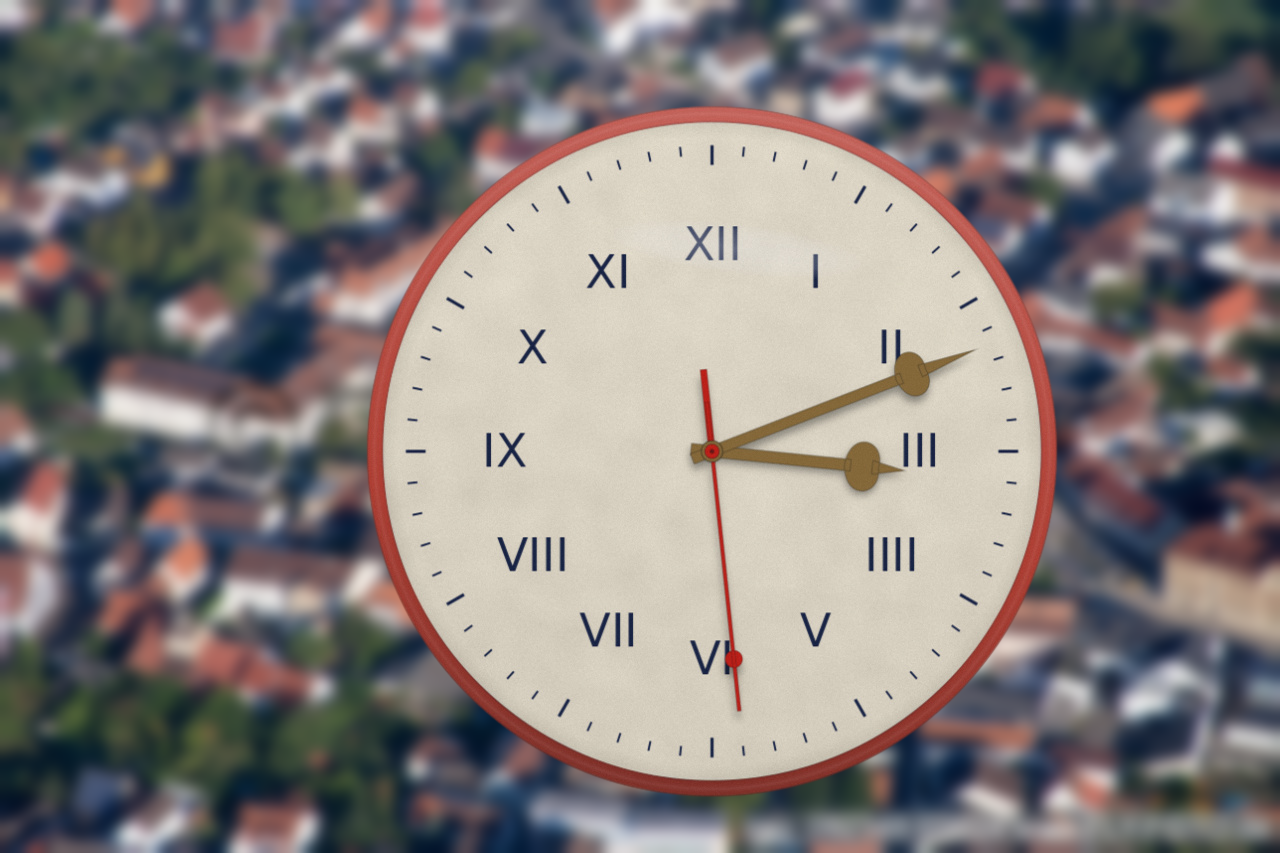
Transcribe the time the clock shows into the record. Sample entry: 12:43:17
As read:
3:11:29
